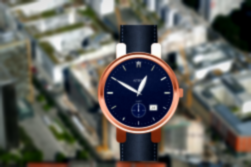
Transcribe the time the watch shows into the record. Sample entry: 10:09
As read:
12:50
